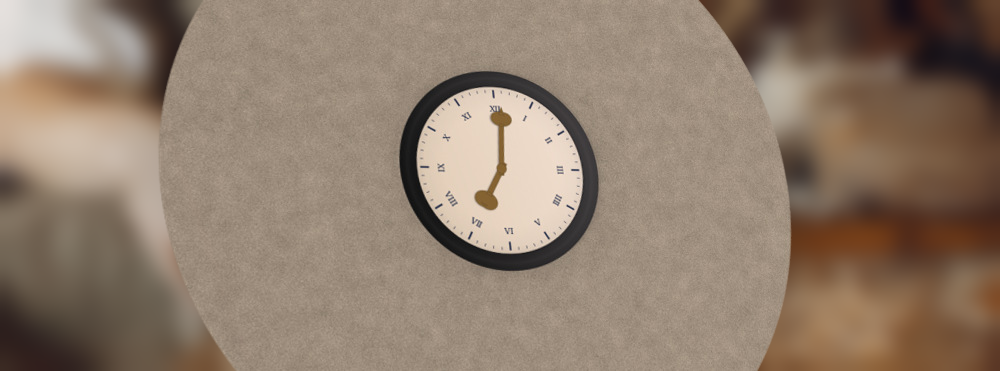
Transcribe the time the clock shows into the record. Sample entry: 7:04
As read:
7:01
